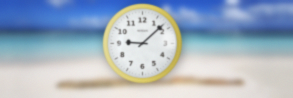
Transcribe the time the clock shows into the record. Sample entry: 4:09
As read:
9:08
